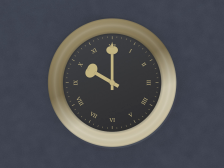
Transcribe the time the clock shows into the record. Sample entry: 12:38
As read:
10:00
